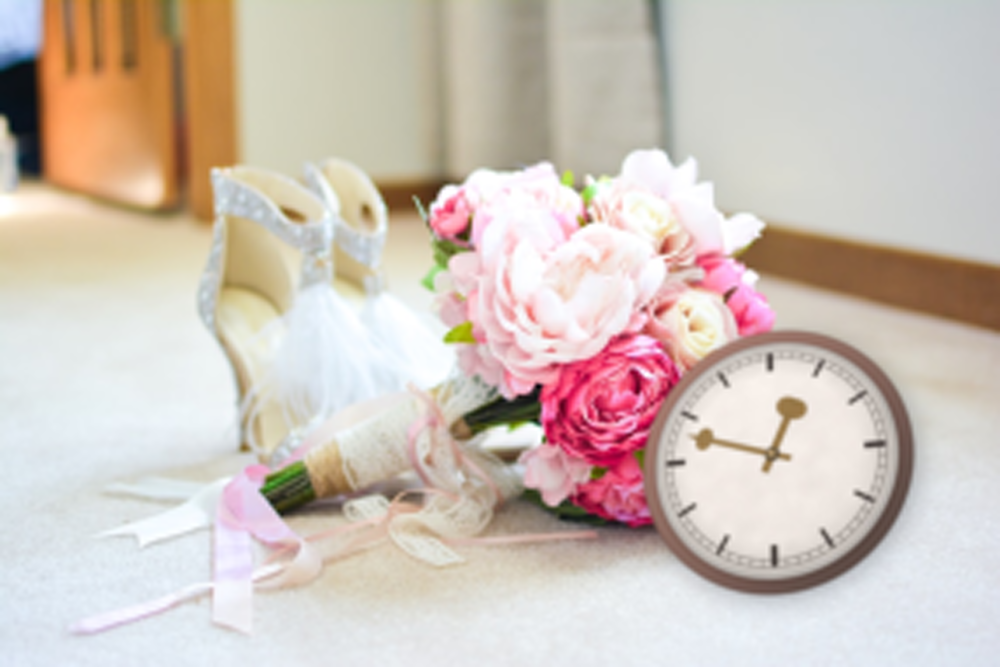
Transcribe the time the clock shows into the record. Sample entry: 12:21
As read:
12:48
